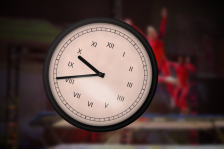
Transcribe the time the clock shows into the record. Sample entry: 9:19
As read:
9:41
